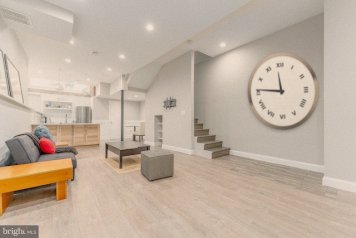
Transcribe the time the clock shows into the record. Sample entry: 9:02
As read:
11:46
